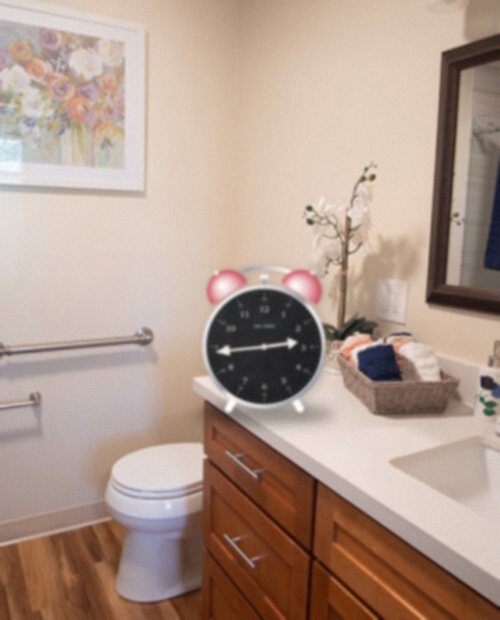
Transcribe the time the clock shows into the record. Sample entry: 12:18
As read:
2:44
